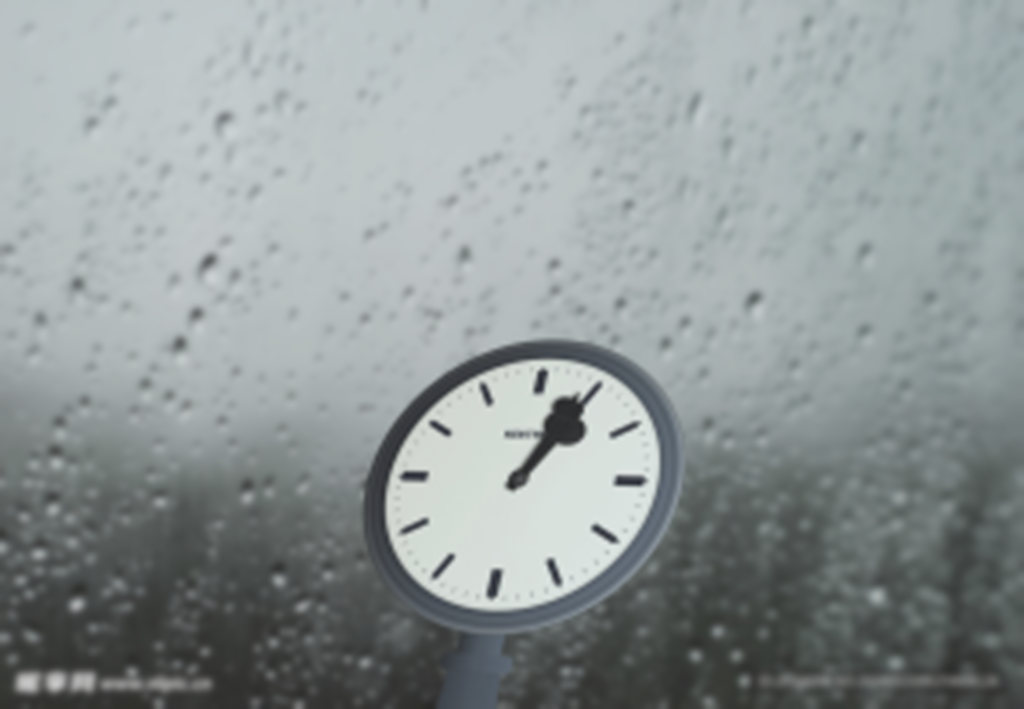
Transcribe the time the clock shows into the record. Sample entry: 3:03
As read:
1:04
